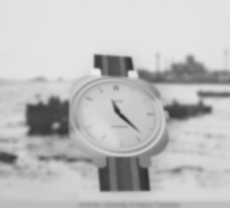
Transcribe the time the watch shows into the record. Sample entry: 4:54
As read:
11:23
